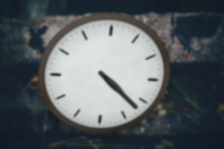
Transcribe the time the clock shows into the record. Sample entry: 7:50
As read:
4:22
